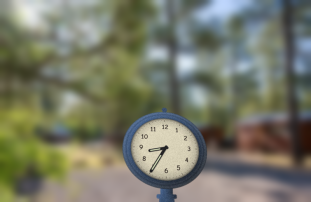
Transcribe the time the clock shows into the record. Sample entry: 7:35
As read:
8:35
